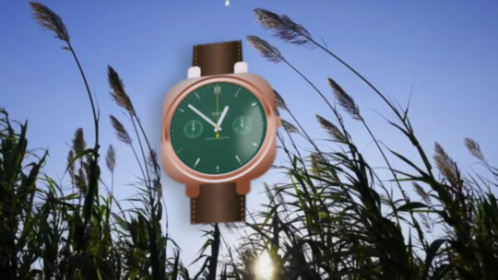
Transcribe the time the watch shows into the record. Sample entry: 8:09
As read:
12:52
